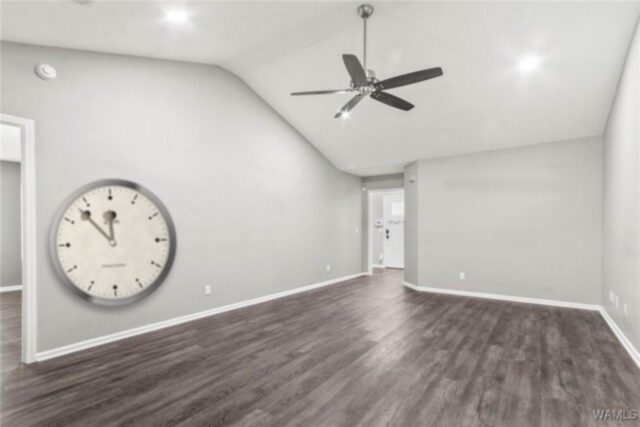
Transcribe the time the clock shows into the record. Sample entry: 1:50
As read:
11:53
